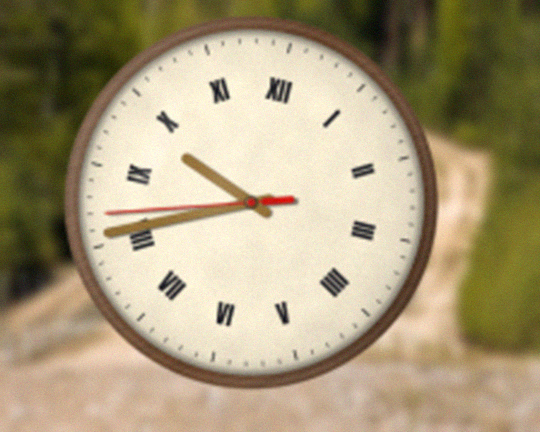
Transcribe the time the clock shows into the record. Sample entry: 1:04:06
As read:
9:40:42
